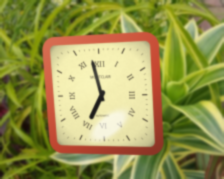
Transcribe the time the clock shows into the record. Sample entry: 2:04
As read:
6:58
